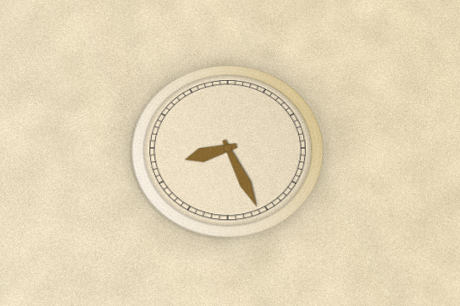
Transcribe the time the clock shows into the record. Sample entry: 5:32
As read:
8:26
